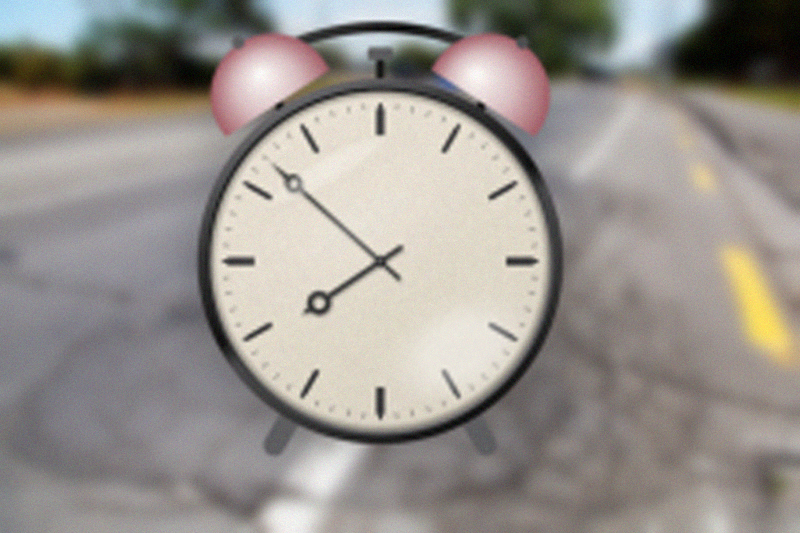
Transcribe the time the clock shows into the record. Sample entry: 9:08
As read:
7:52
